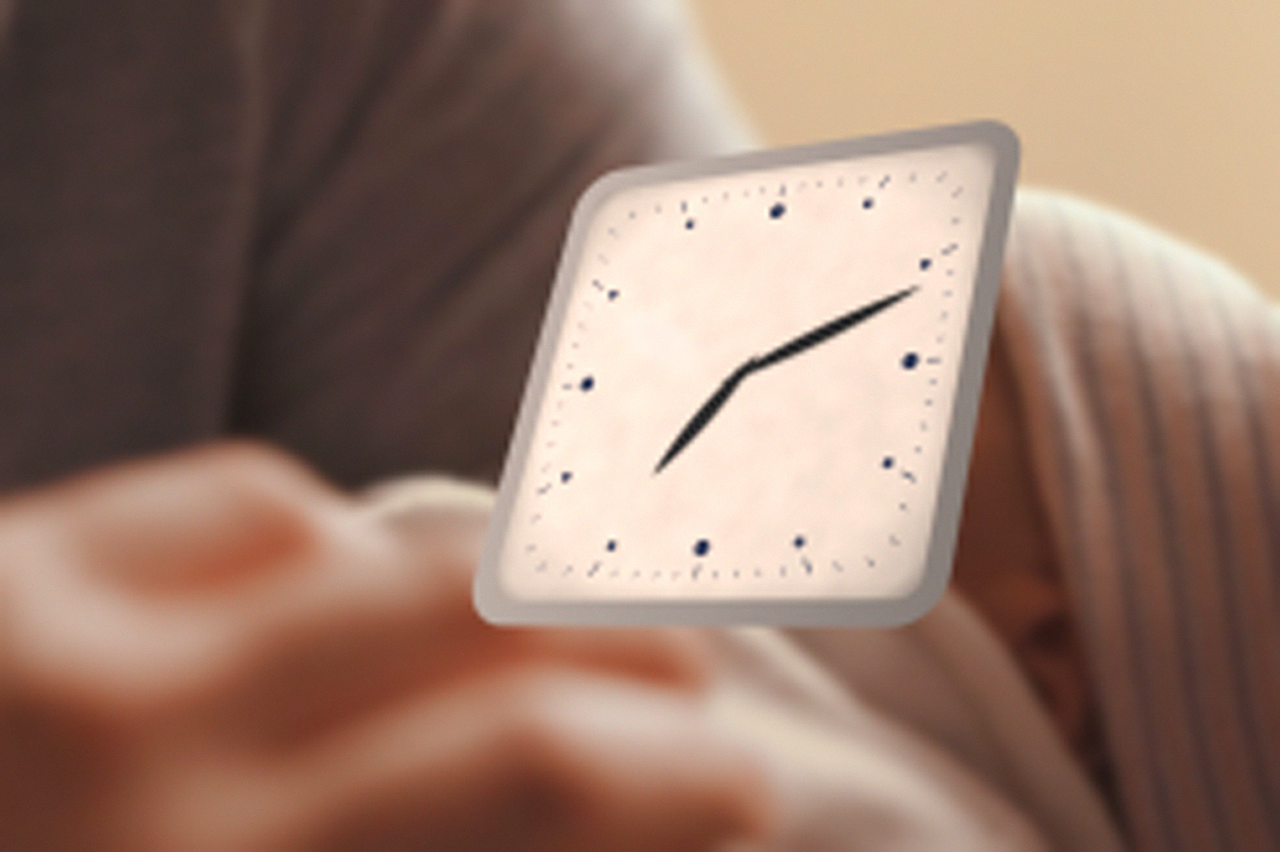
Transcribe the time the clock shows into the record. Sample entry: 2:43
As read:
7:11
